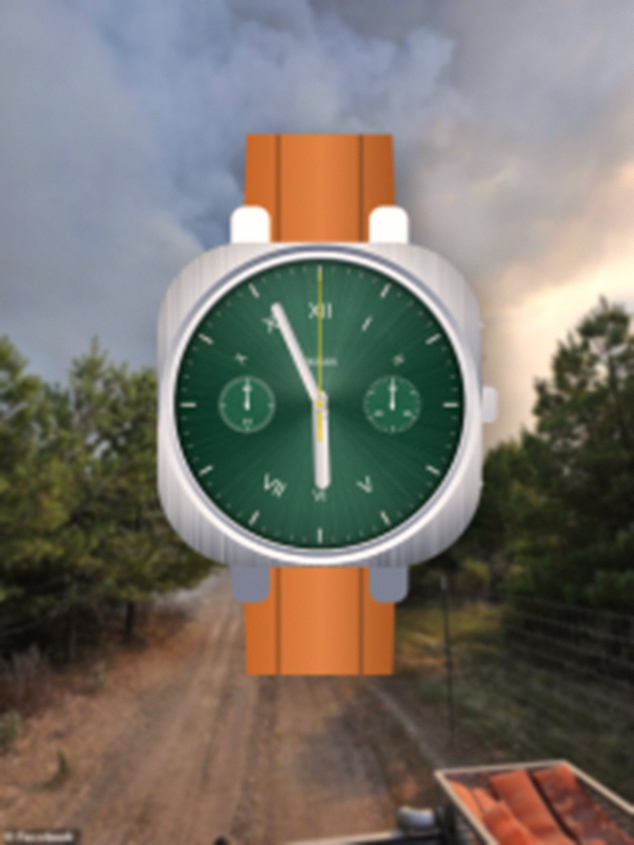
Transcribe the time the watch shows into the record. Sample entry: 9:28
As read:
5:56
